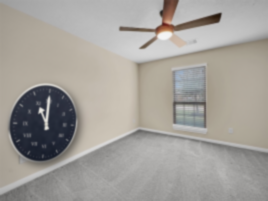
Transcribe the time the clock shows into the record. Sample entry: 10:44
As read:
11:00
